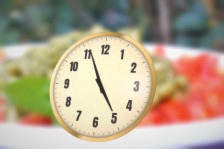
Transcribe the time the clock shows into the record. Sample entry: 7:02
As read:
4:56
